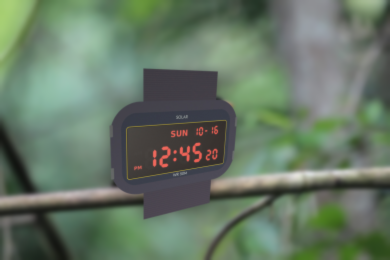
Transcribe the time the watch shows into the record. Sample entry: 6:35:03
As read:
12:45:20
